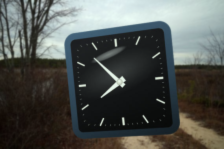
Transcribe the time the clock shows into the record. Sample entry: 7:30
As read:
7:53
